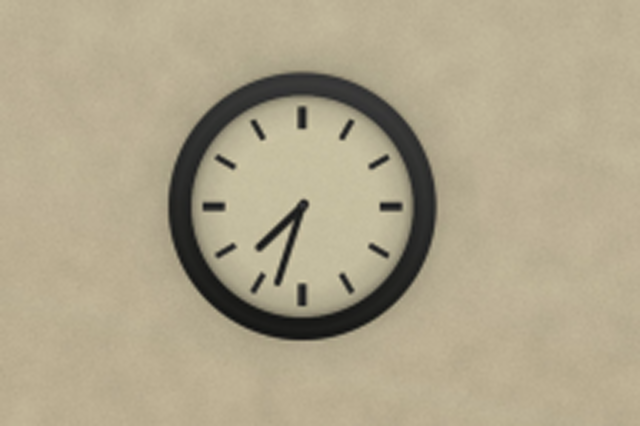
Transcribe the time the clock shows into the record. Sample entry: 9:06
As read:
7:33
